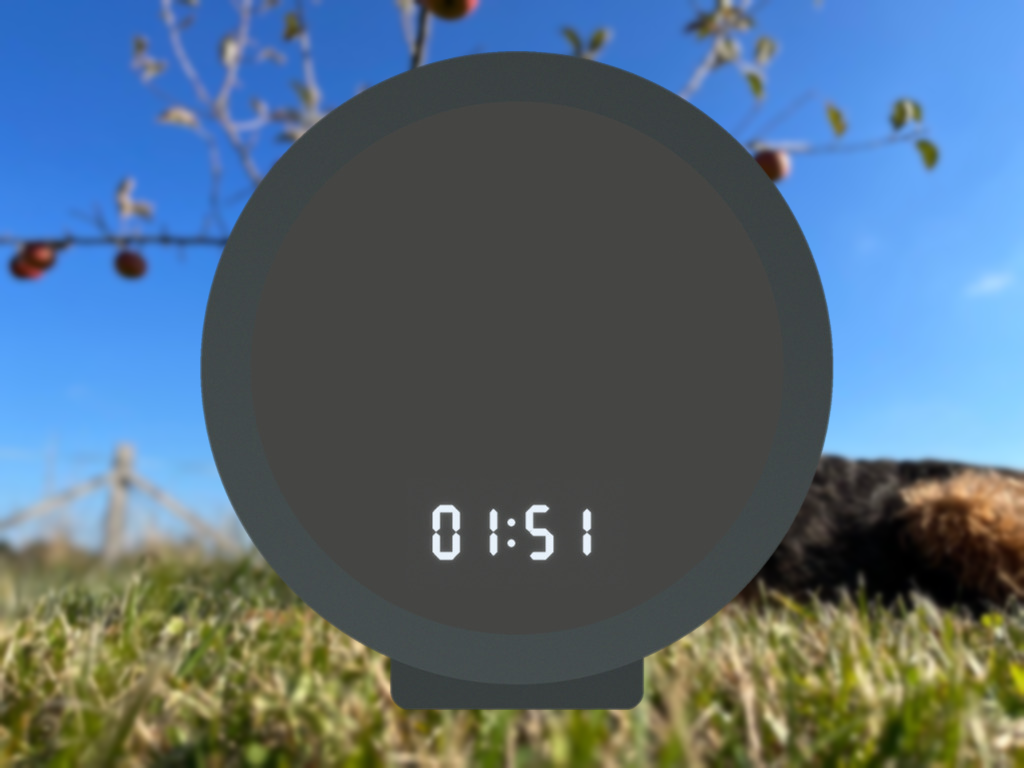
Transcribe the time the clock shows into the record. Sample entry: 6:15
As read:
1:51
